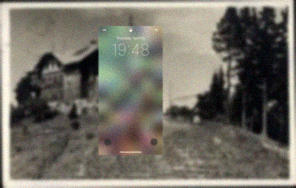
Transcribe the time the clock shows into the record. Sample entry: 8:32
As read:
19:48
